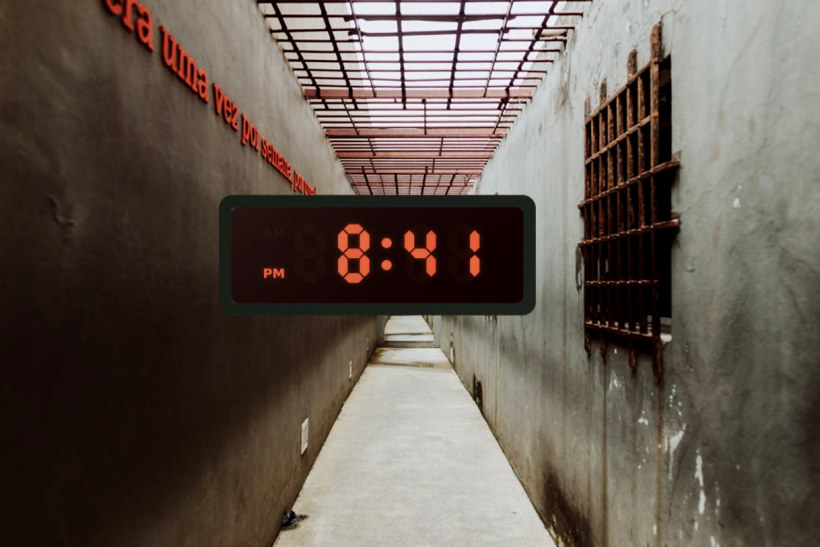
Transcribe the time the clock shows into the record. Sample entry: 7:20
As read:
8:41
